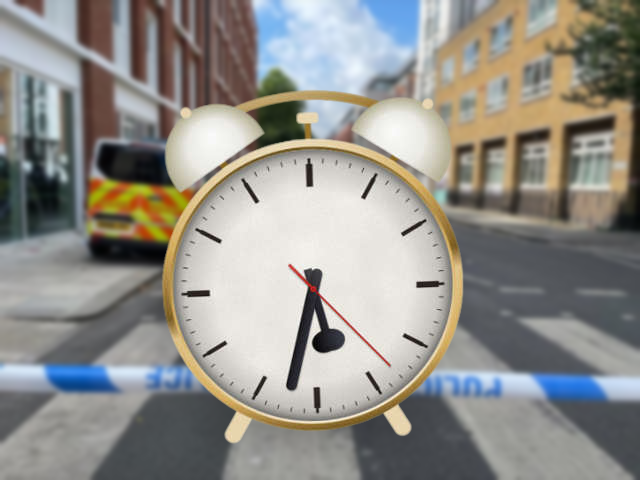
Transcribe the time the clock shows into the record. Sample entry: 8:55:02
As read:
5:32:23
